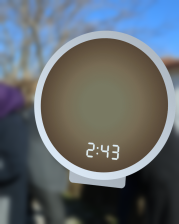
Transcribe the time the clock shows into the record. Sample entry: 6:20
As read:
2:43
